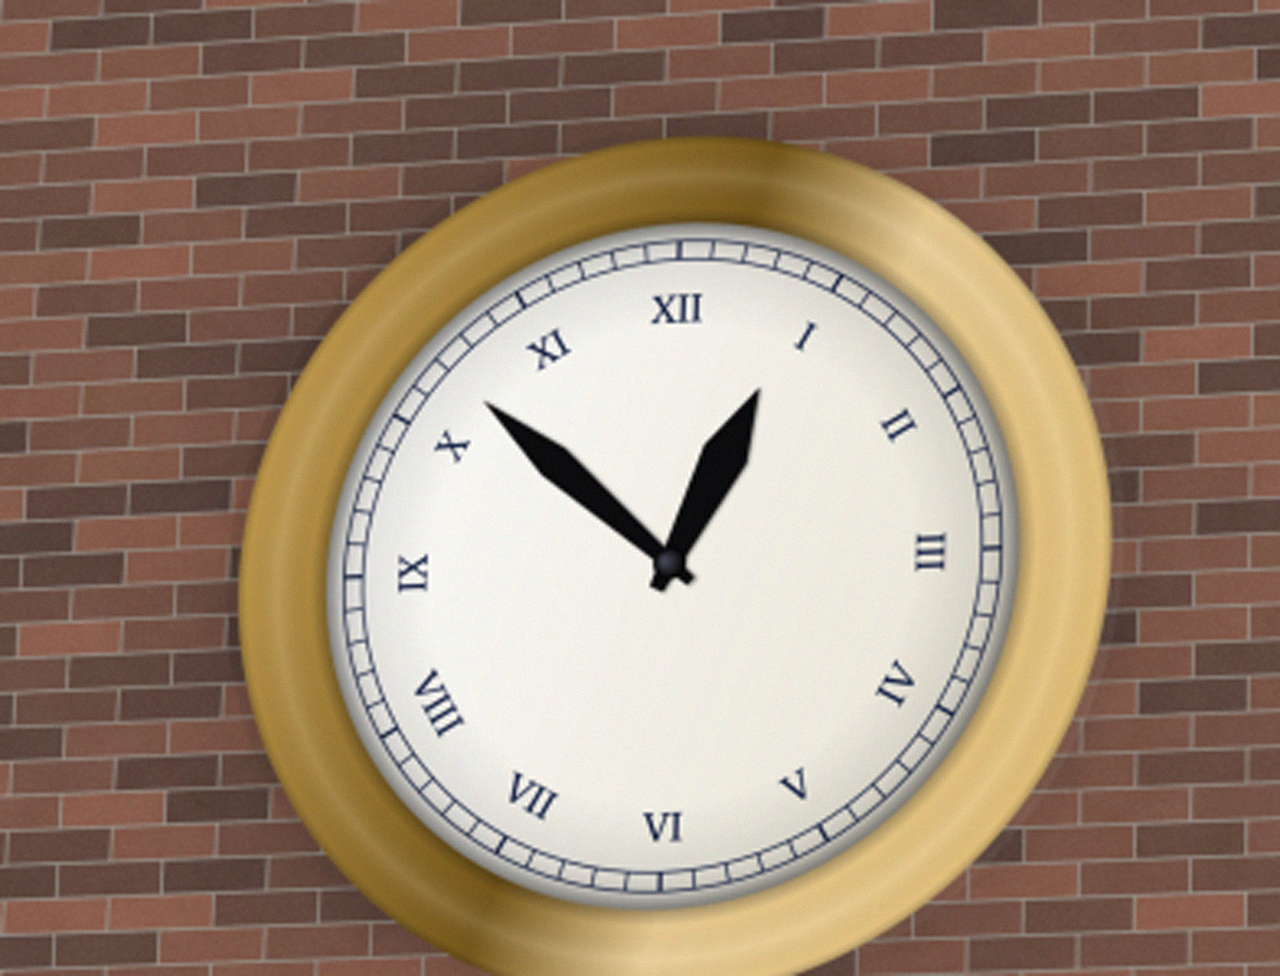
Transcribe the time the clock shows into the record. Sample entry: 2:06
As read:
12:52
